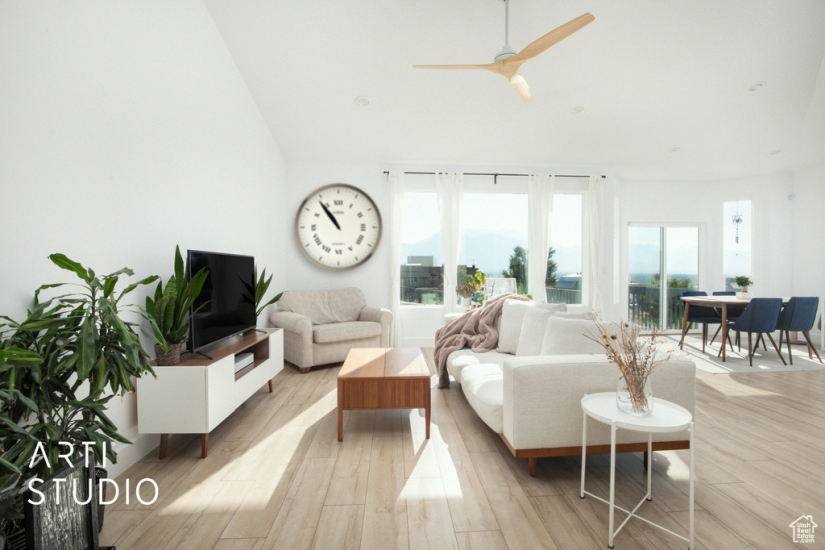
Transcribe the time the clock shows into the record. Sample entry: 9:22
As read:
10:54
